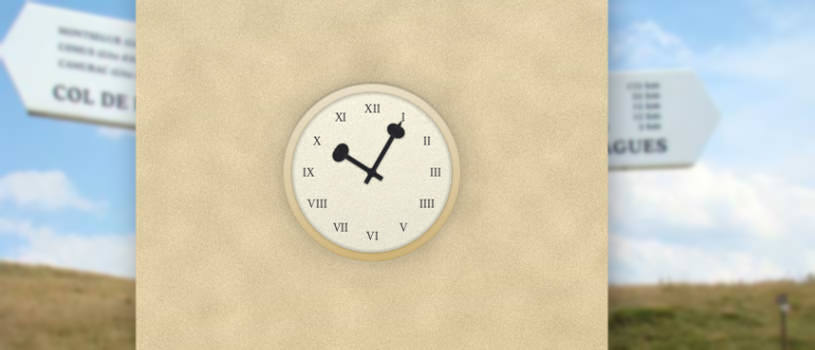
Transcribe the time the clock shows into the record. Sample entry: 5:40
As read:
10:05
